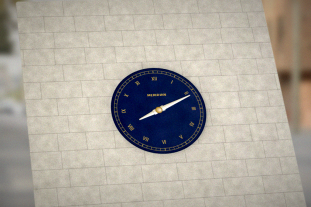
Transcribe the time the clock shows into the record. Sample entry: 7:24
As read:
8:11
